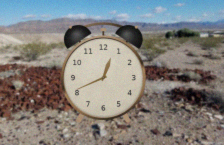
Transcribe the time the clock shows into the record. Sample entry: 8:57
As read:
12:41
